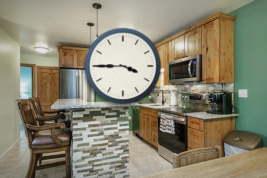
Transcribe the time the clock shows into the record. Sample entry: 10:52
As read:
3:45
